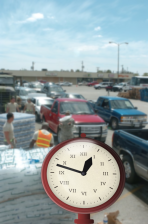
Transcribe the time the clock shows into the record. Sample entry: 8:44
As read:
12:48
